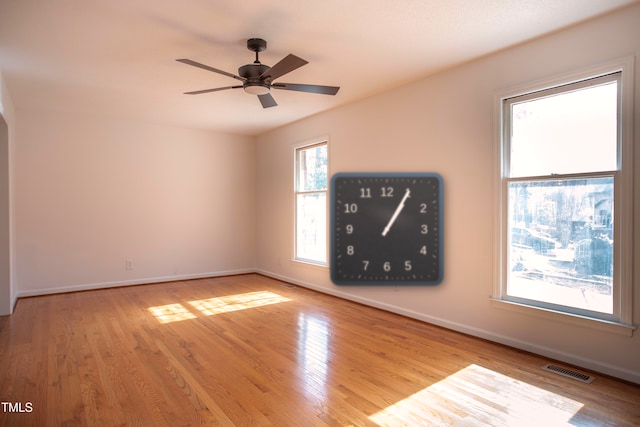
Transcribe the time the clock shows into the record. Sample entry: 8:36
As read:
1:05
